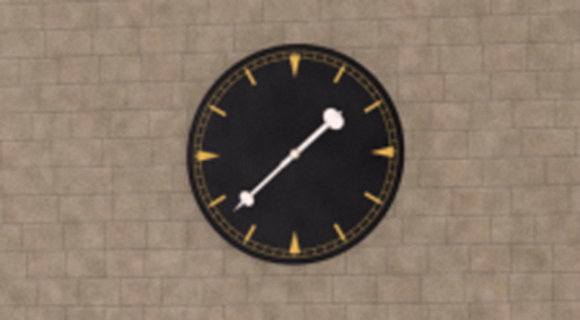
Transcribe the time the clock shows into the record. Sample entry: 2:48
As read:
1:38
